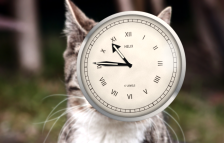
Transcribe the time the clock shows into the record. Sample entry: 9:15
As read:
10:46
